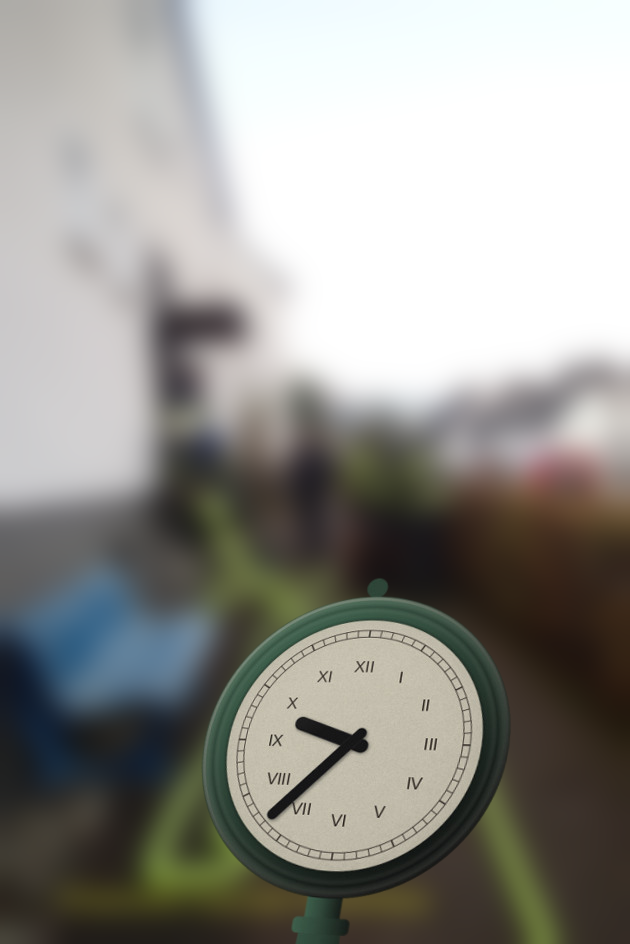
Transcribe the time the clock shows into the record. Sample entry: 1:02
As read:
9:37
